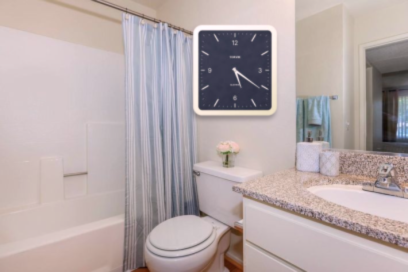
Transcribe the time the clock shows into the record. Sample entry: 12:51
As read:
5:21
